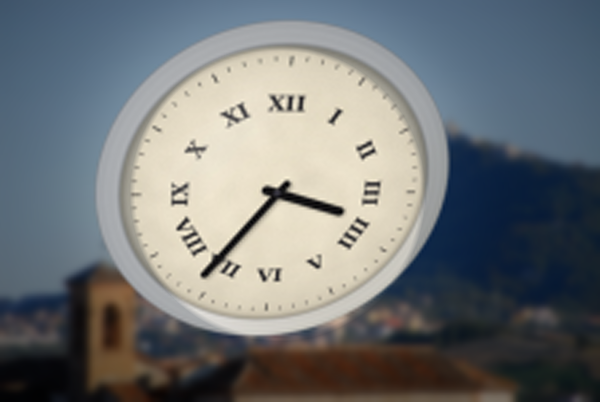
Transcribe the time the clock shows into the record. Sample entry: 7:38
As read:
3:36
